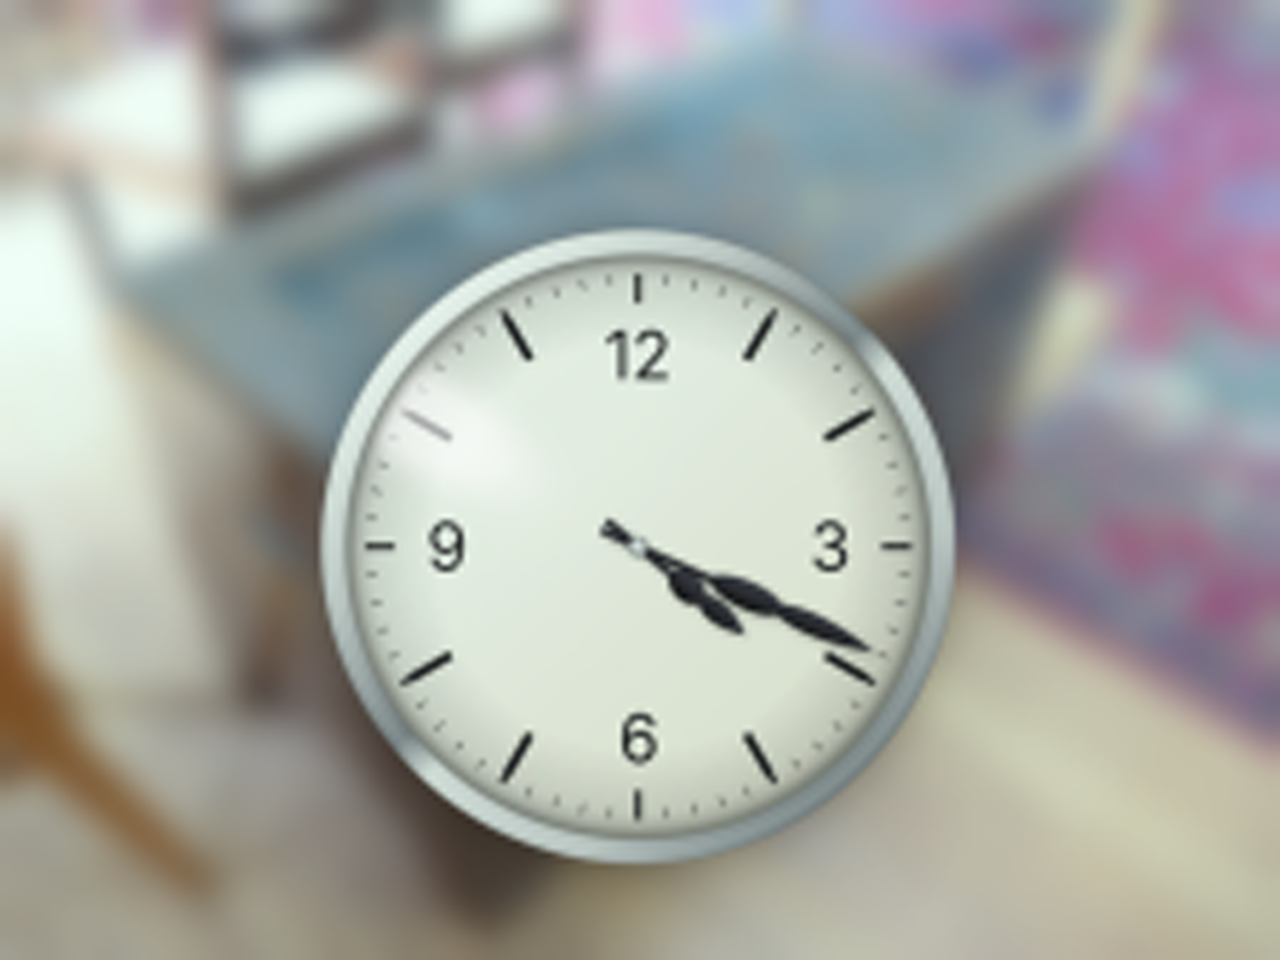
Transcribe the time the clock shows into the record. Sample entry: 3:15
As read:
4:19
